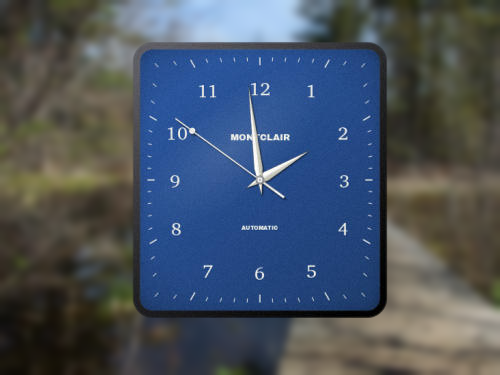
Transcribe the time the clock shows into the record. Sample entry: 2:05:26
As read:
1:58:51
